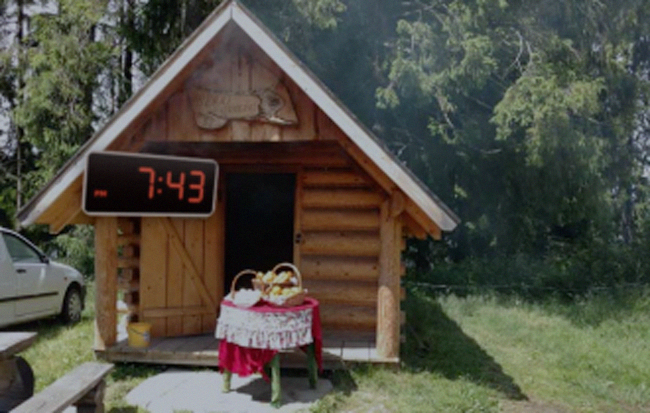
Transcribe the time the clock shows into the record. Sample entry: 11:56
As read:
7:43
